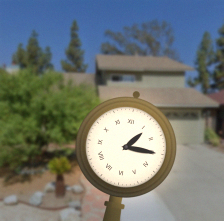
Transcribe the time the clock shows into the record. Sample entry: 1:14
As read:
1:15
